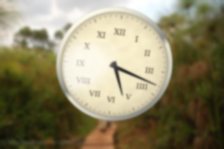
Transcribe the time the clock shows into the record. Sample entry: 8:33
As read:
5:18
